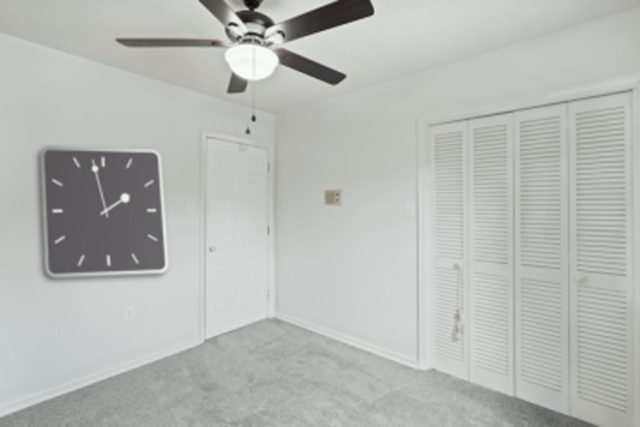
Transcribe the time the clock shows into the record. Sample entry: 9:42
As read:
1:58
